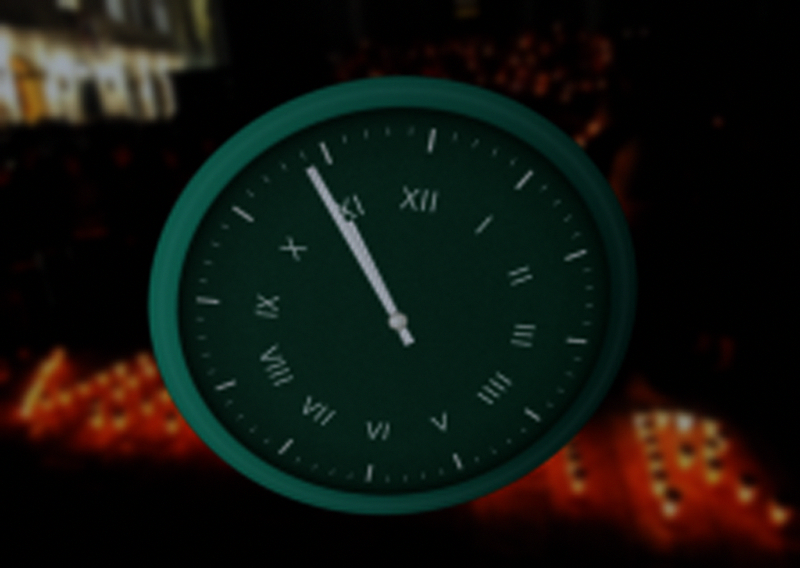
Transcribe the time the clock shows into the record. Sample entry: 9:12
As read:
10:54
